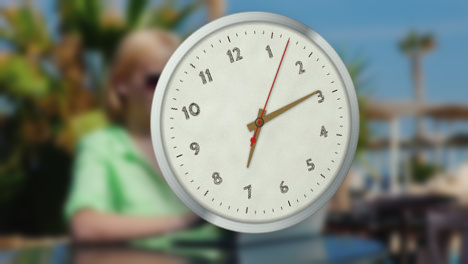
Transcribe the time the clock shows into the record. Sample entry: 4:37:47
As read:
7:14:07
